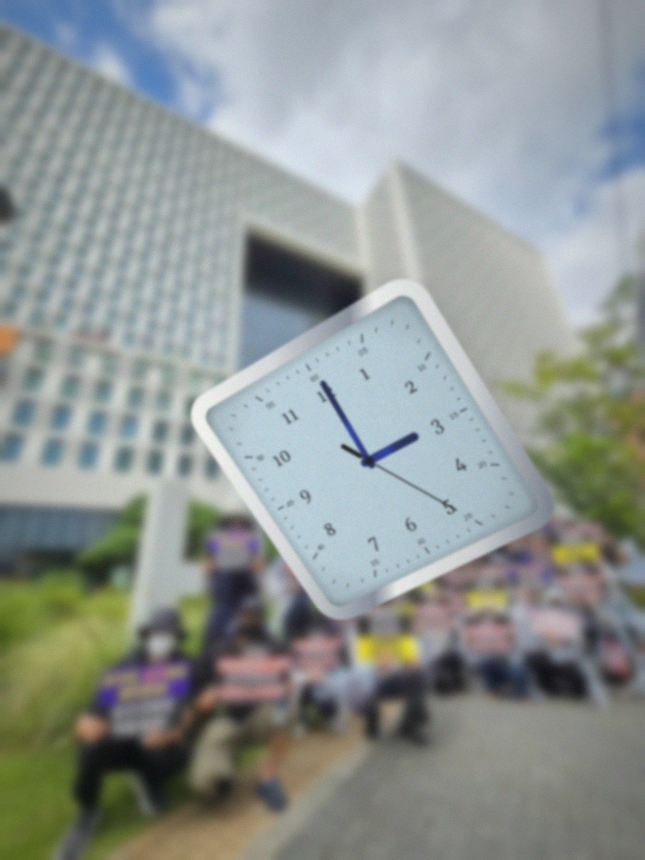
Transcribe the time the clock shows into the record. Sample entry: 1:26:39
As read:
3:00:25
